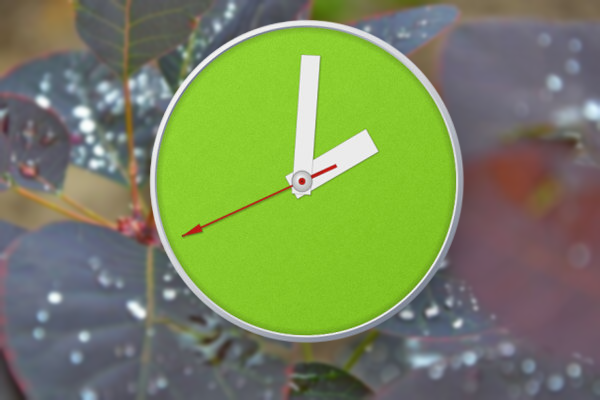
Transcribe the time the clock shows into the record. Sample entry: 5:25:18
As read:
2:00:41
